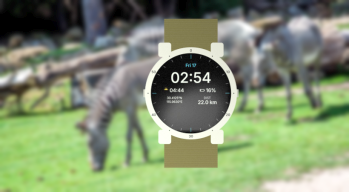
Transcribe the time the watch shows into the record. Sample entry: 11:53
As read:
2:54
